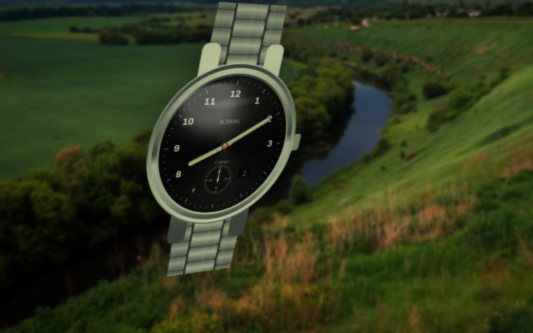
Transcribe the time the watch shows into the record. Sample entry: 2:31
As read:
8:10
